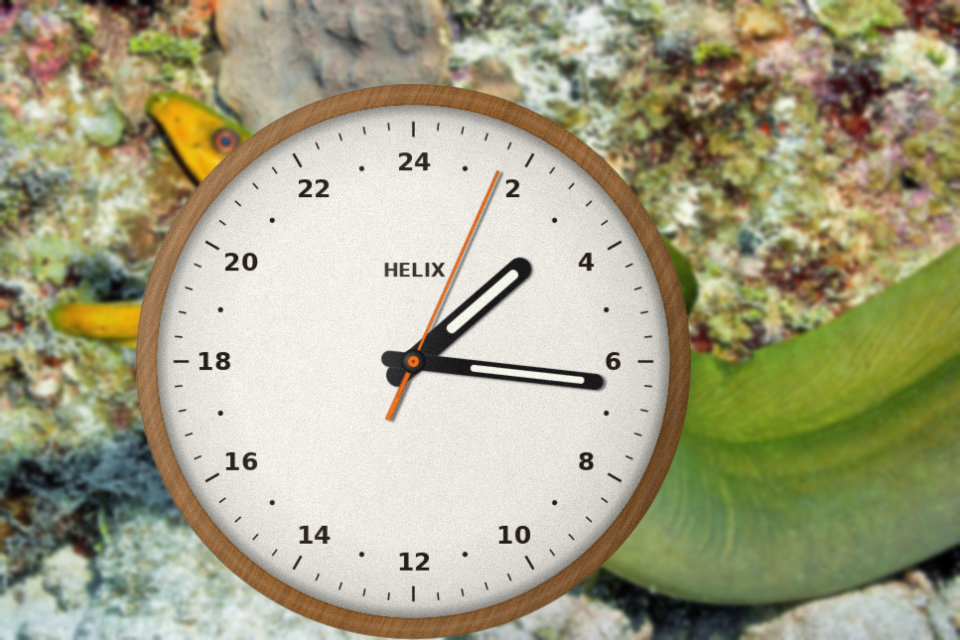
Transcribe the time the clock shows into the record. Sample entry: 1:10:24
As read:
3:16:04
